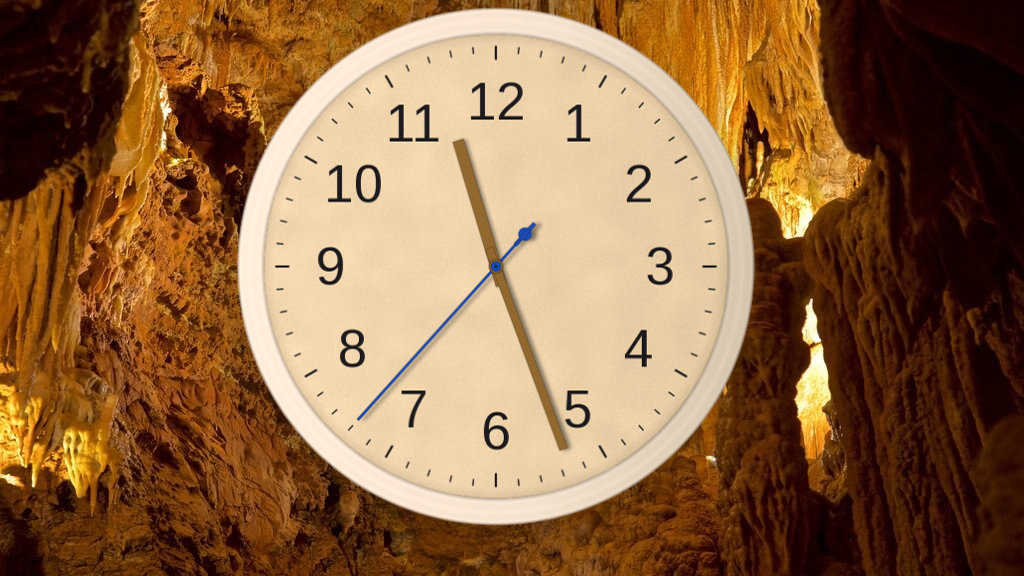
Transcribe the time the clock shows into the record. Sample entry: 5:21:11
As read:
11:26:37
